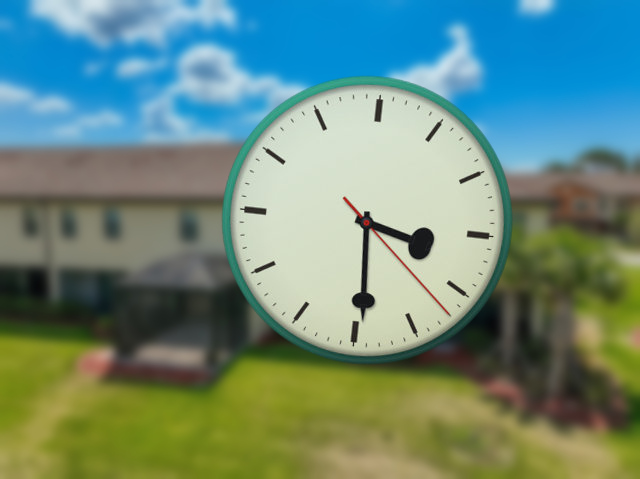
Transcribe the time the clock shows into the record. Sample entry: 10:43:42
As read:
3:29:22
